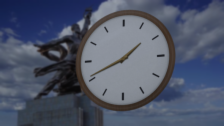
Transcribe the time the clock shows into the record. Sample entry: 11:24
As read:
1:41
